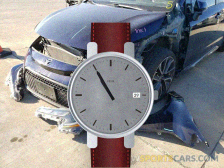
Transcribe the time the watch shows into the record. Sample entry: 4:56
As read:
10:55
